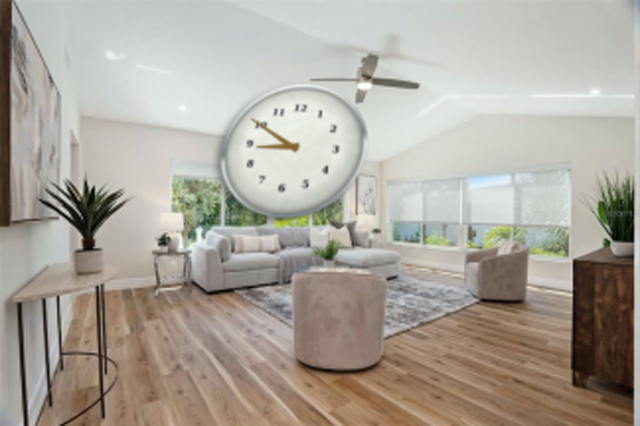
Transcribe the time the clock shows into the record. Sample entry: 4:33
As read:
8:50
